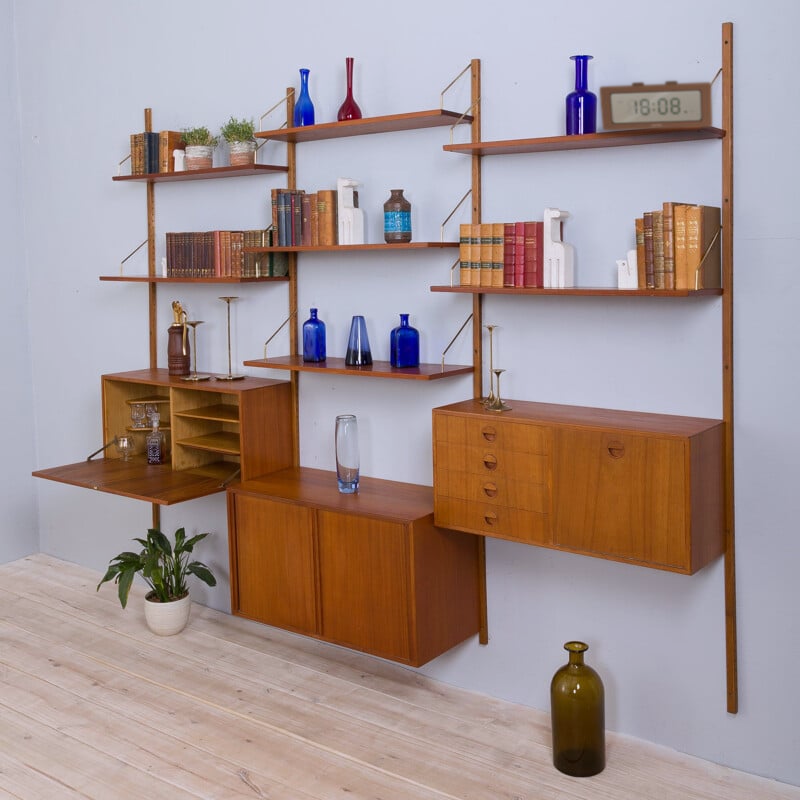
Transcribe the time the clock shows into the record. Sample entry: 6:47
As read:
18:08
